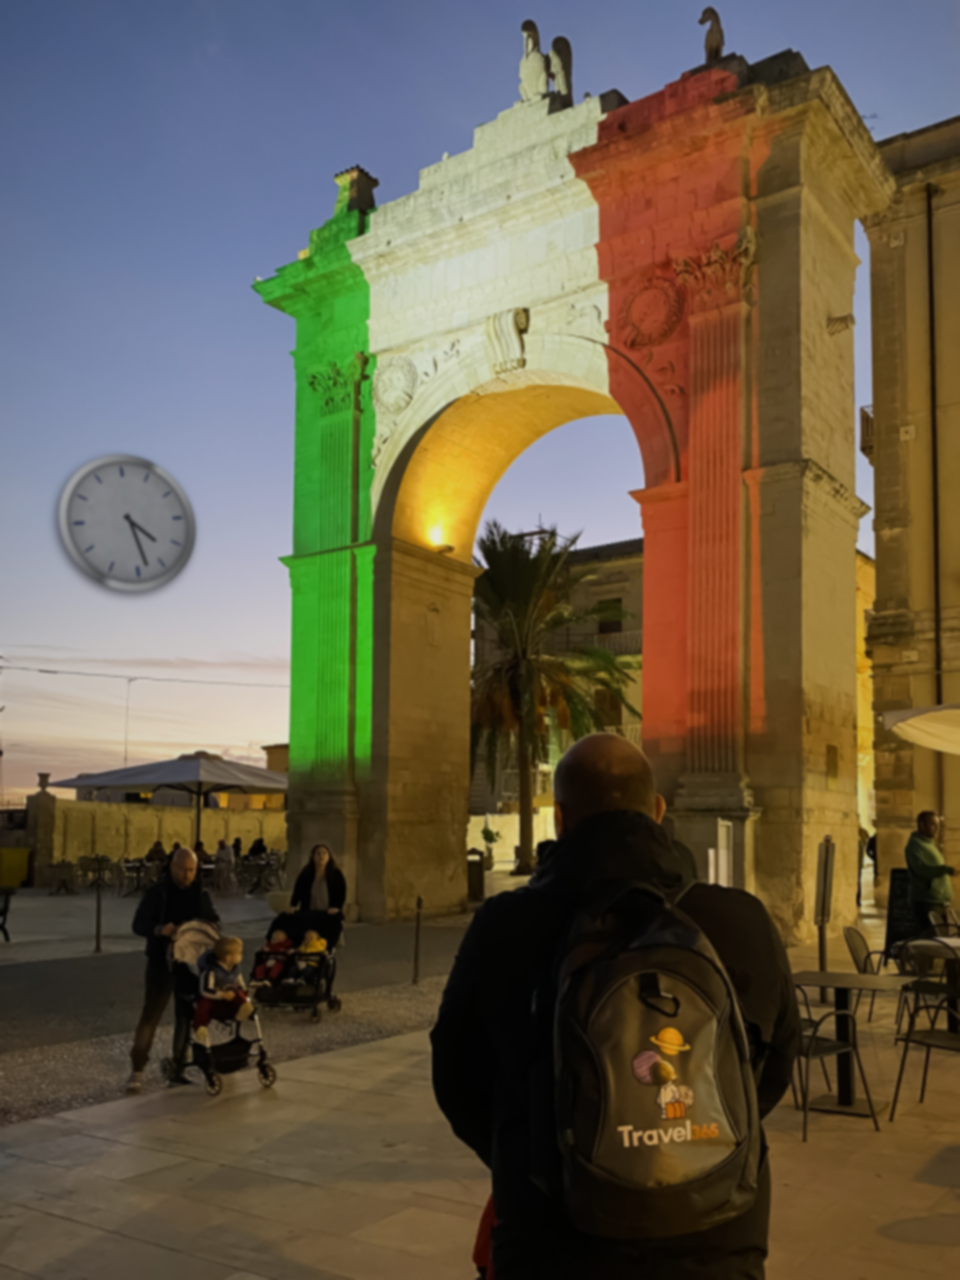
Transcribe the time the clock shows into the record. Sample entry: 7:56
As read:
4:28
